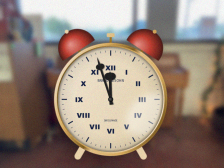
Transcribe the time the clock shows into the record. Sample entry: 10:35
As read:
11:57
